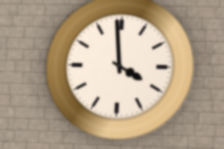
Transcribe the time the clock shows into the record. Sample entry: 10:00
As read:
3:59
